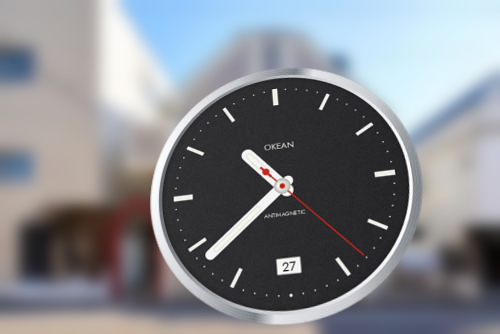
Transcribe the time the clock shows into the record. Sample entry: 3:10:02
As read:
10:38:23
